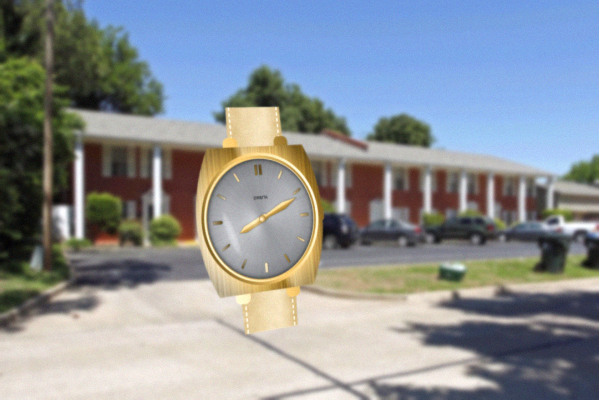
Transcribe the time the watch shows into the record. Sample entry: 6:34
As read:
8:11
